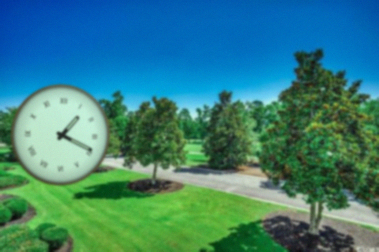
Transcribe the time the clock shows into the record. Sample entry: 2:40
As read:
1:19
